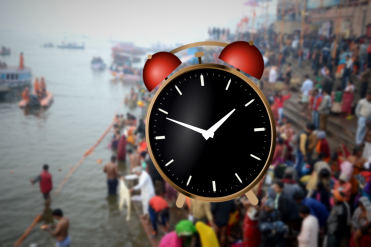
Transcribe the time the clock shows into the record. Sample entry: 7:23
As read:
1:49
